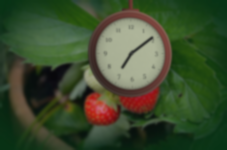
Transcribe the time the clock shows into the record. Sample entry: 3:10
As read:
7:09
